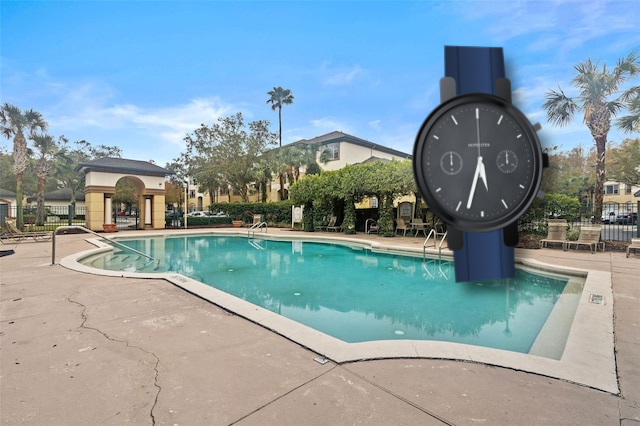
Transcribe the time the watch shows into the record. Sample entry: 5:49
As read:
5:33
